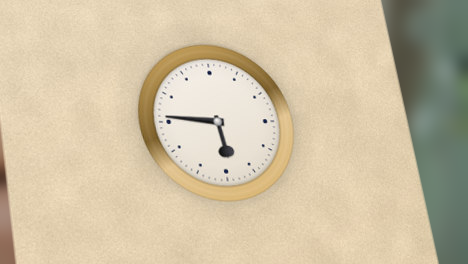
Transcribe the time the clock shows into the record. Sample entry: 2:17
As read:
5:46
